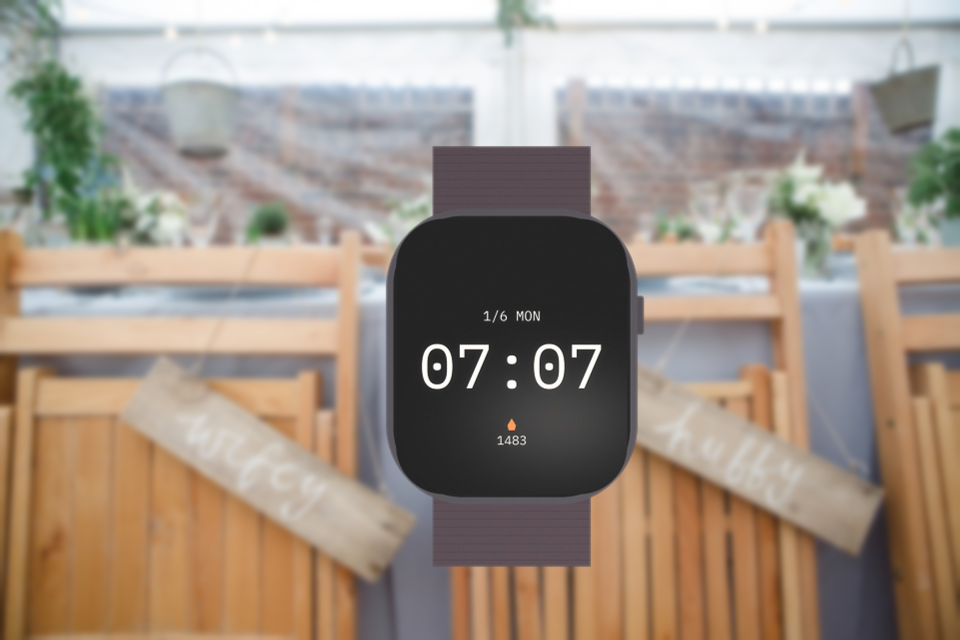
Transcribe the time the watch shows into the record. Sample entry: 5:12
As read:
7:07
